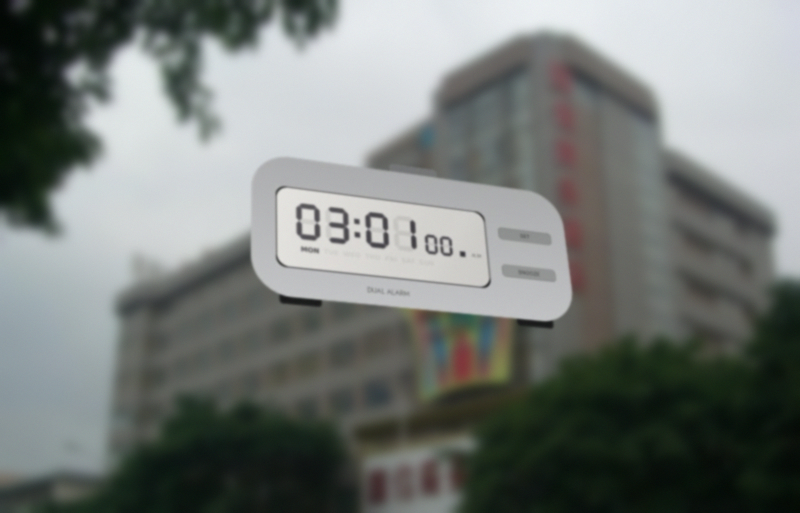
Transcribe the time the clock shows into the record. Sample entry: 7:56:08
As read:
3:01:00
